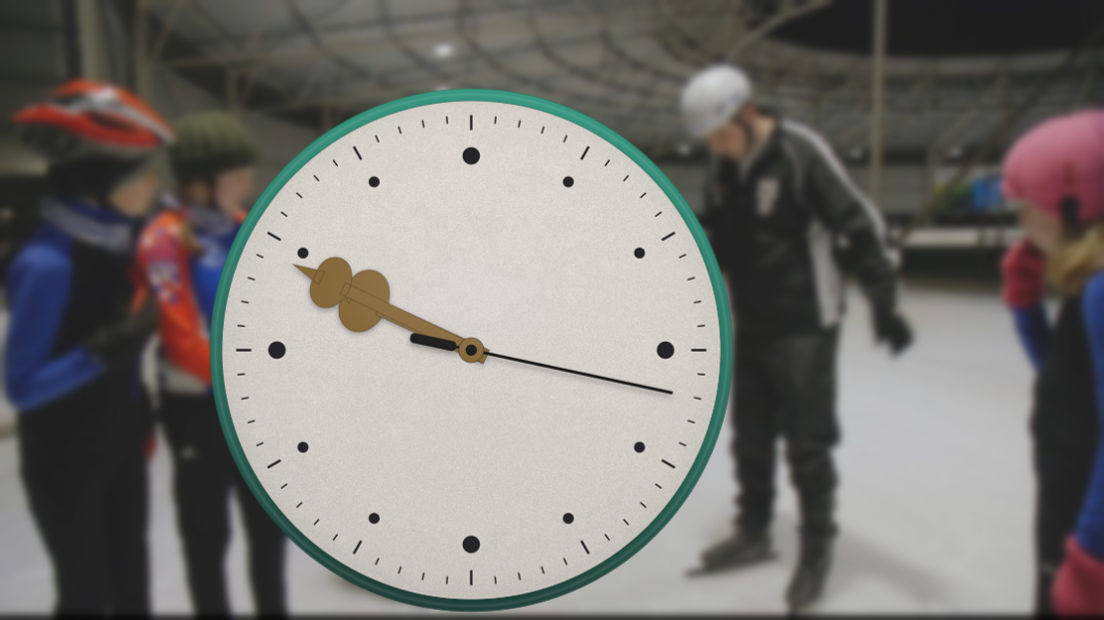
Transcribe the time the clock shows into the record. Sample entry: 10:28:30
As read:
9:49:17
